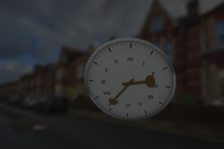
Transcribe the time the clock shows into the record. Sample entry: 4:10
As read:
2:36
